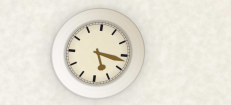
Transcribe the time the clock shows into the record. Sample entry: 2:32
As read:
5:17
